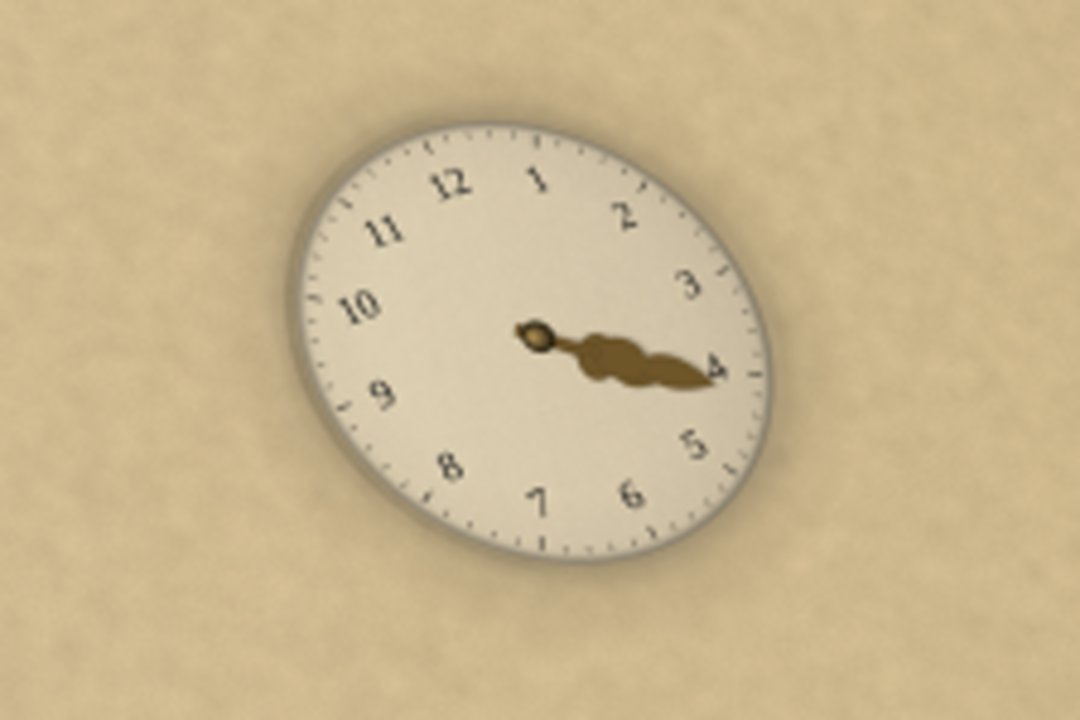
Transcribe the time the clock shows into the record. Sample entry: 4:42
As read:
4:21
